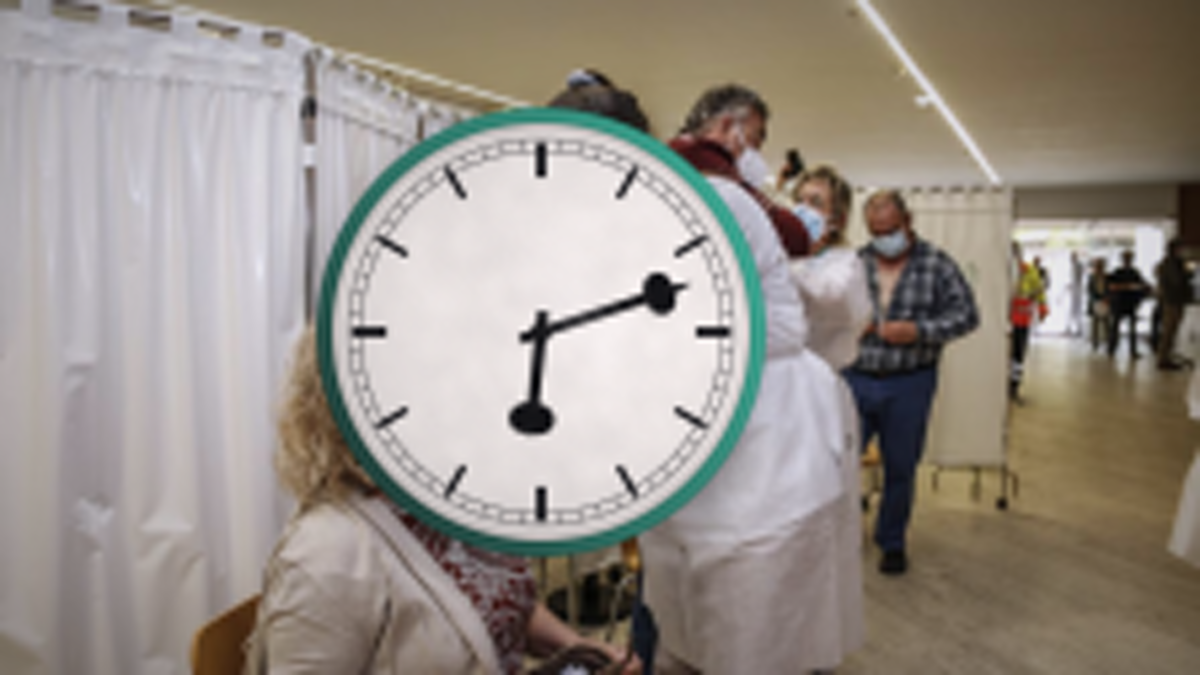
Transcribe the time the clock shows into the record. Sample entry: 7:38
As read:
6:12
